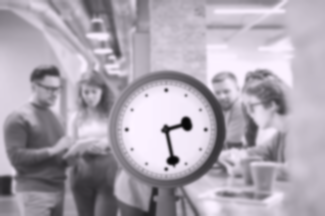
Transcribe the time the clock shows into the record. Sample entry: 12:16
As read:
2:28
